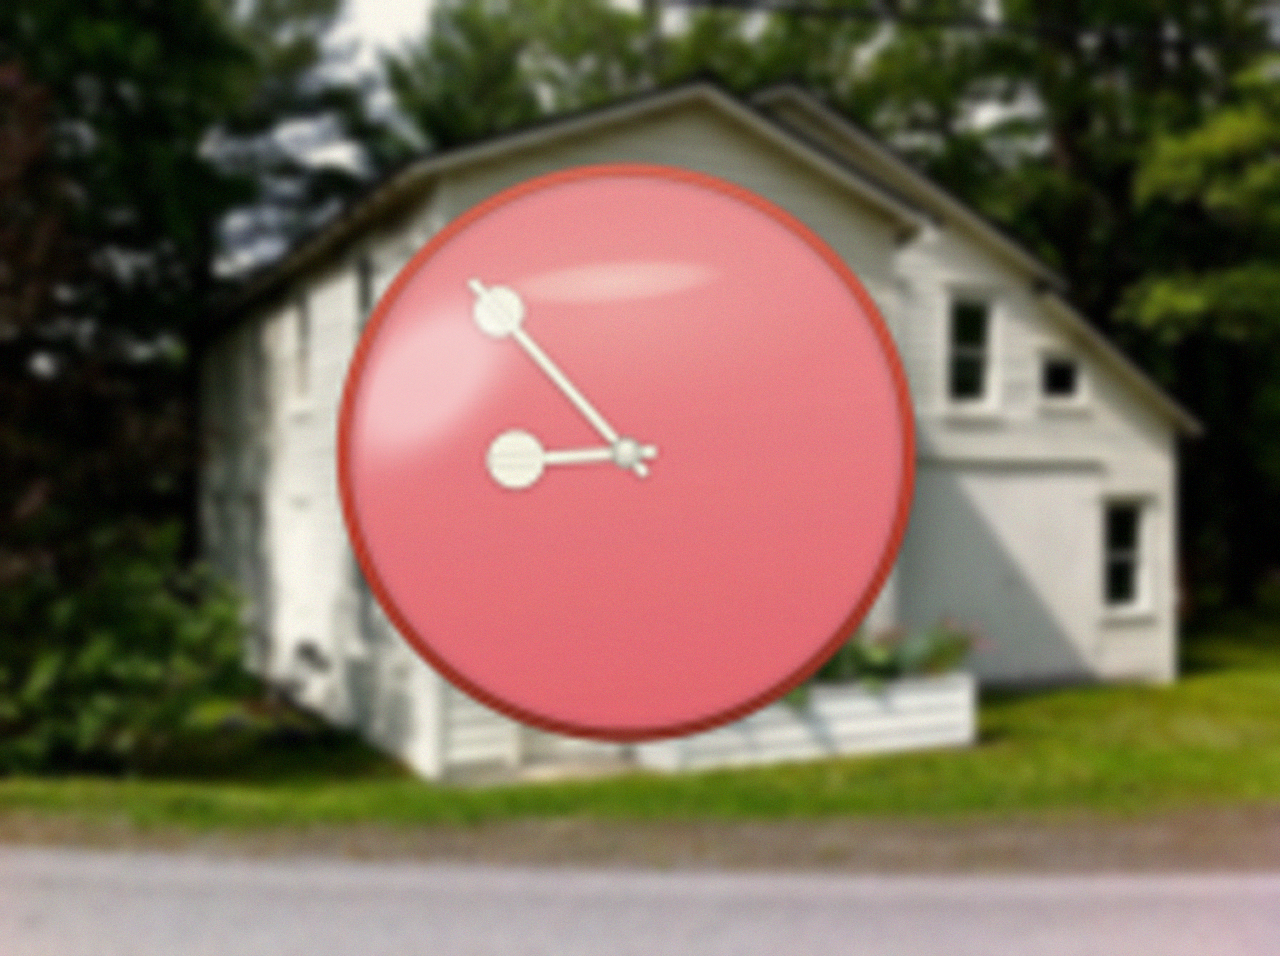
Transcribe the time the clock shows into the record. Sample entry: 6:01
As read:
8:53
